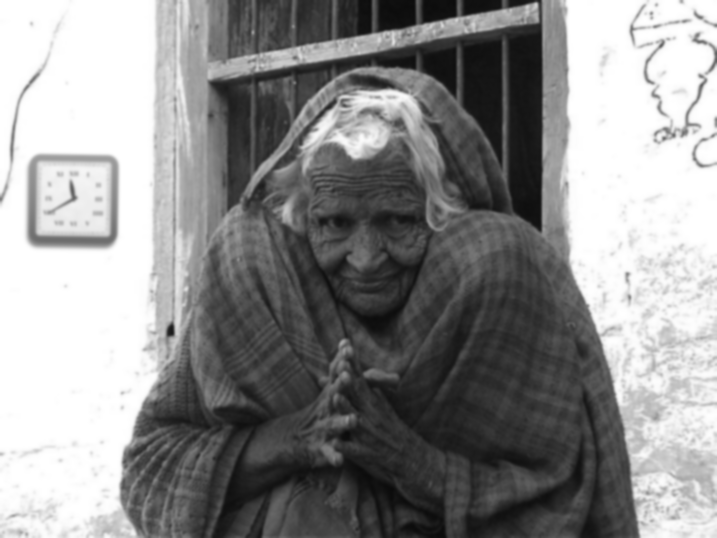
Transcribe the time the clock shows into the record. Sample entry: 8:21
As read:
11:40
